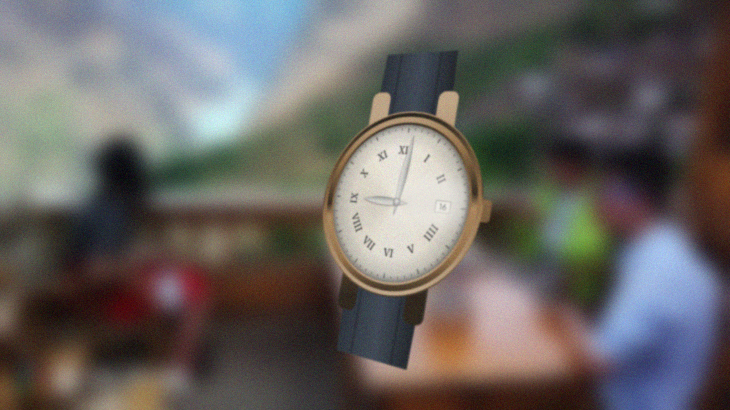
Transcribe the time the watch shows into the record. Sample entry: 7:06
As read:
9:01
